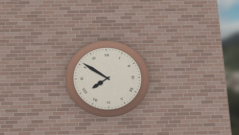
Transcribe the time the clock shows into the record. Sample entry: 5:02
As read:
7:51
